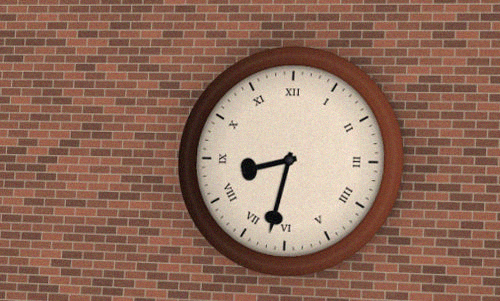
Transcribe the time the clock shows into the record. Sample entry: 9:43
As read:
8:32
